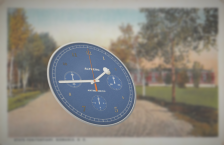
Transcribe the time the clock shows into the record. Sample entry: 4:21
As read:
1:44
